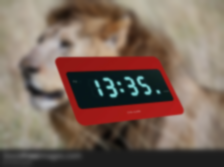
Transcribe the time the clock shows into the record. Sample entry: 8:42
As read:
13:35
